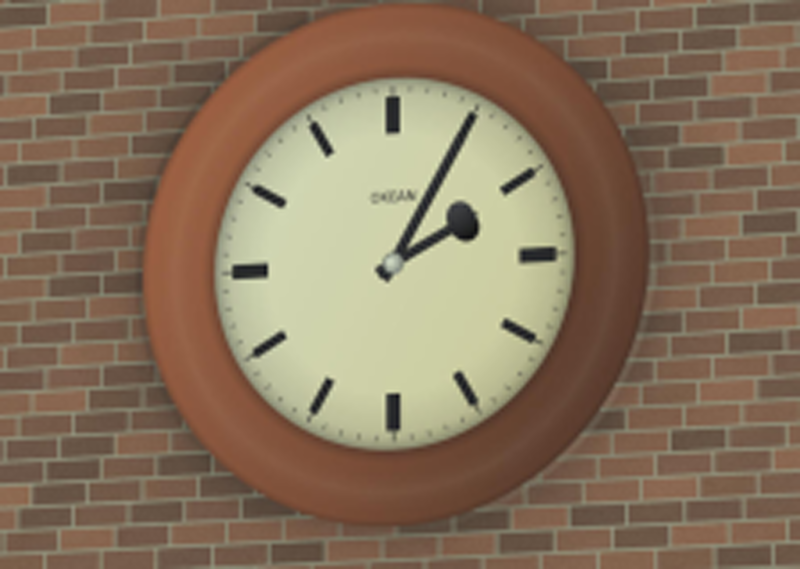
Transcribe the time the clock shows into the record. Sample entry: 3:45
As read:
2:05
